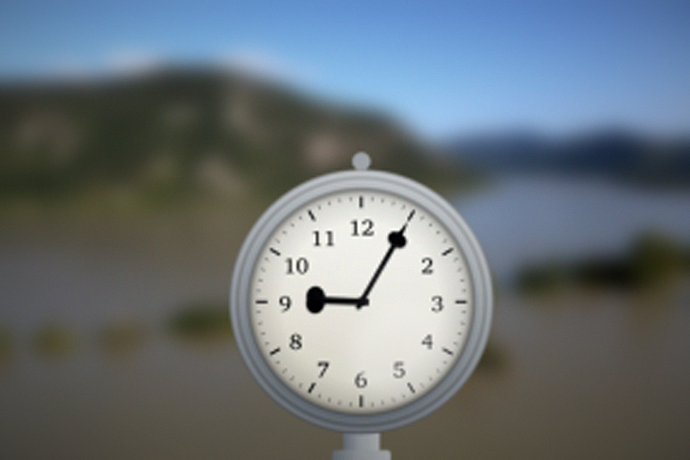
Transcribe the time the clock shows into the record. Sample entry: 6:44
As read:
9:05
